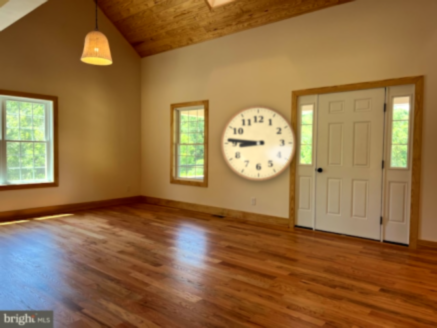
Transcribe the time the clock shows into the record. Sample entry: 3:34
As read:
8:46
